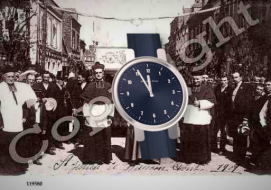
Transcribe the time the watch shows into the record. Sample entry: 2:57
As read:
11:56
